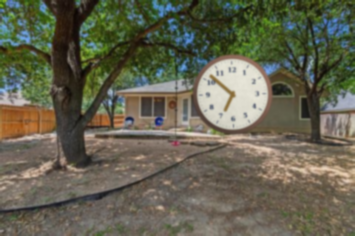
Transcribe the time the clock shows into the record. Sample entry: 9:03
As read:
6:52
